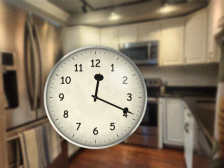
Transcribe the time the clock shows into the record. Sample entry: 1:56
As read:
12:19
